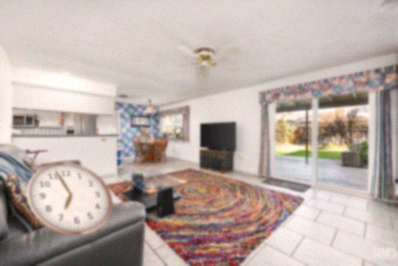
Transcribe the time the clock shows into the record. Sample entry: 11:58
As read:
6:57
